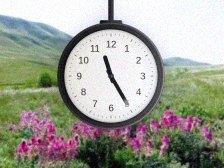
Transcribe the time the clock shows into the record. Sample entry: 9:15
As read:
11:25
